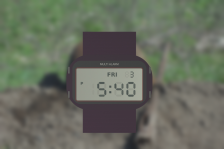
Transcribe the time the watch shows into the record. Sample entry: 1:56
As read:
5:40
